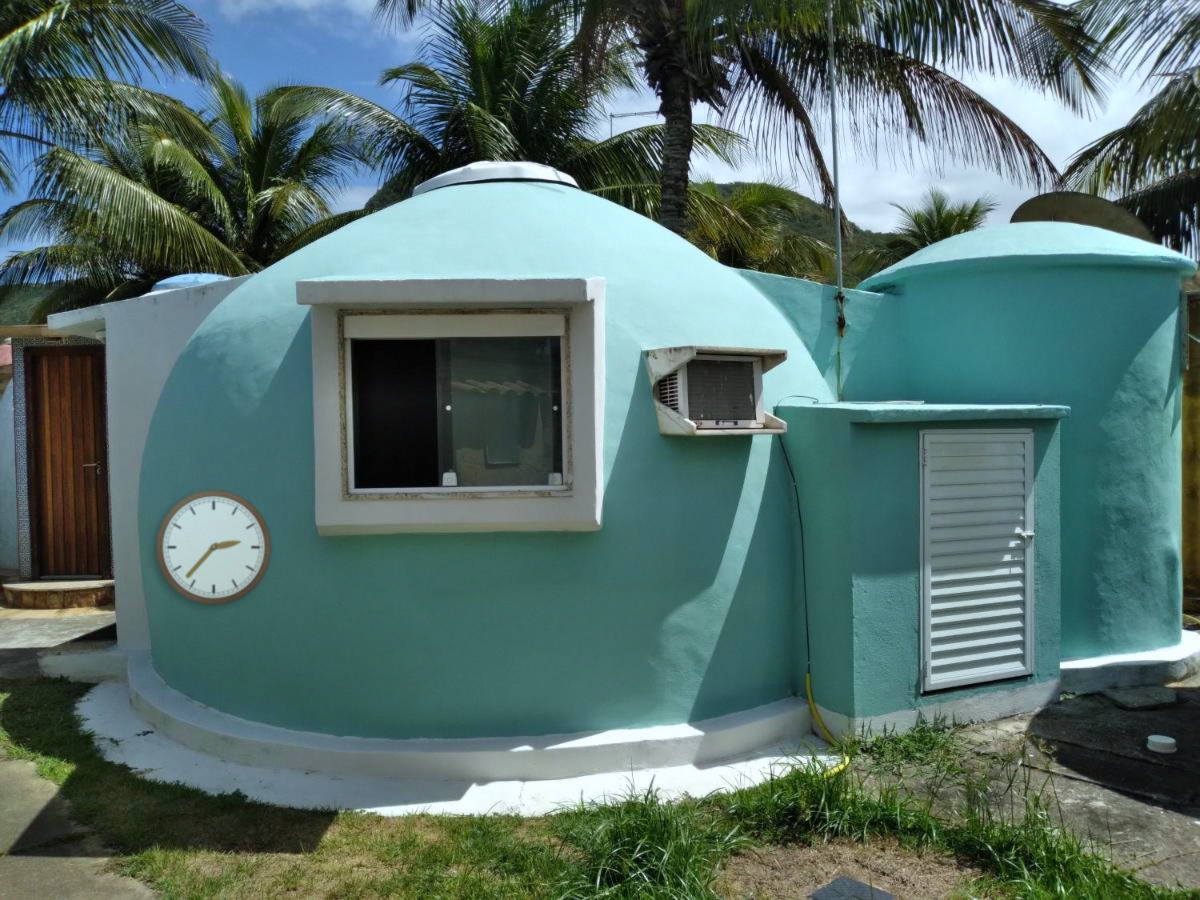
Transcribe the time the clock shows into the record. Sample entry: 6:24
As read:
2:37
